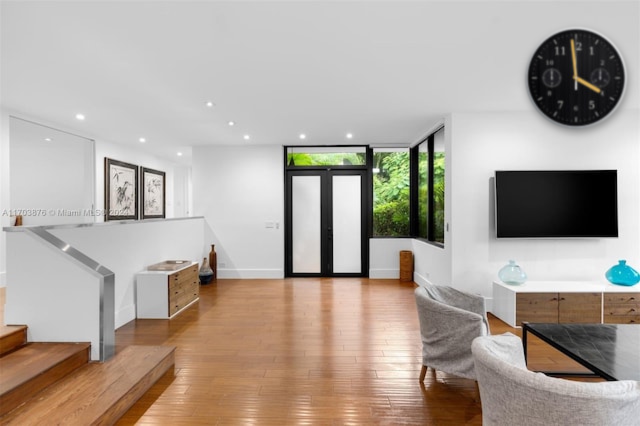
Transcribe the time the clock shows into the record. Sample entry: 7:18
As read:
3:59
